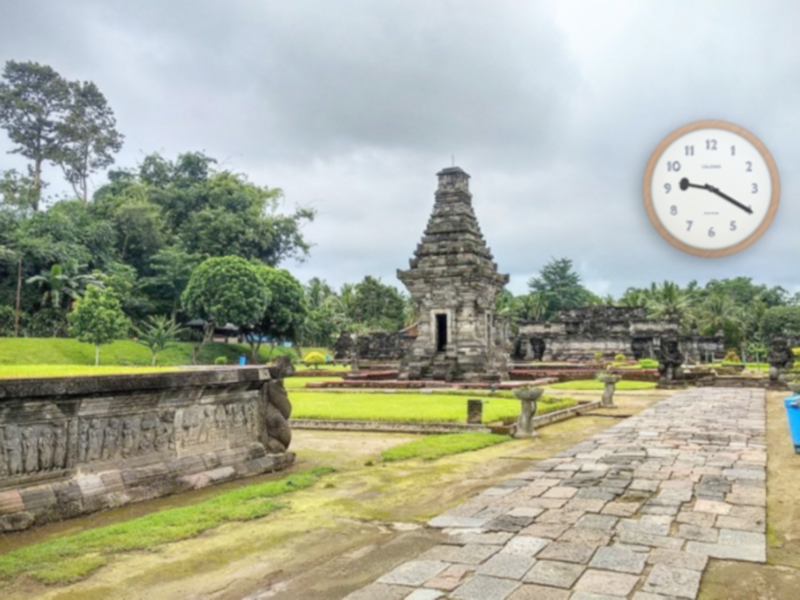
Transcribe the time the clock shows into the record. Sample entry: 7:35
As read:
9:20
